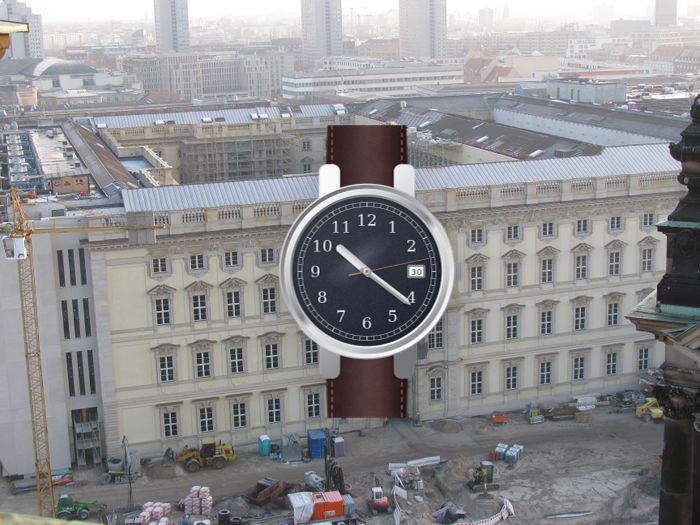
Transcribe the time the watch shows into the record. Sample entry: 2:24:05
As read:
10:21:13
